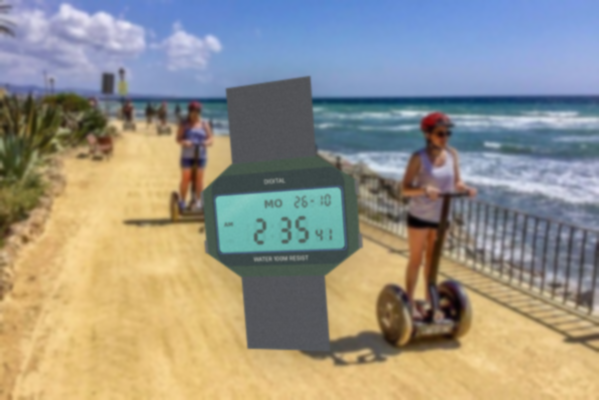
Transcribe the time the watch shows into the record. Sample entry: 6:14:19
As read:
2:35:41
